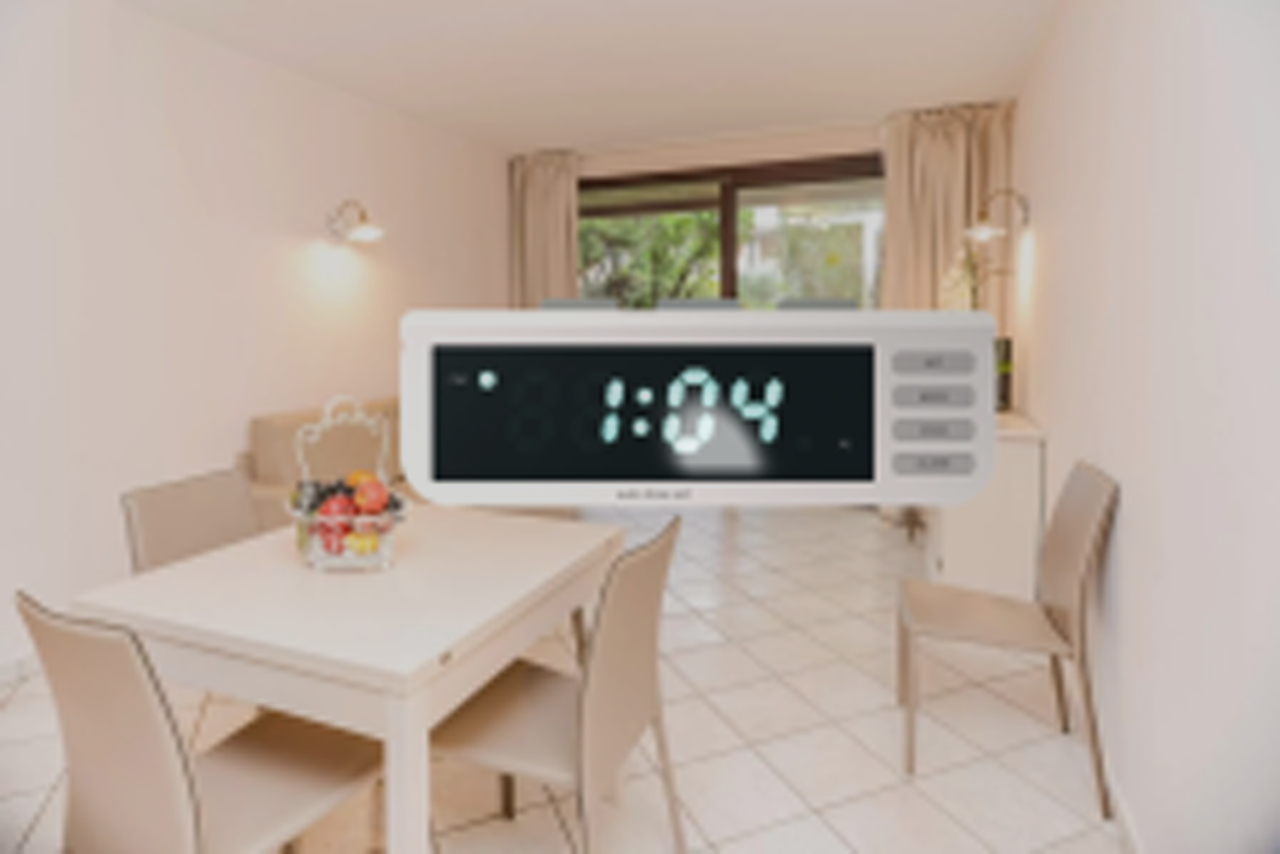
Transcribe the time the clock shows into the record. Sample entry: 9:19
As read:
1:04
